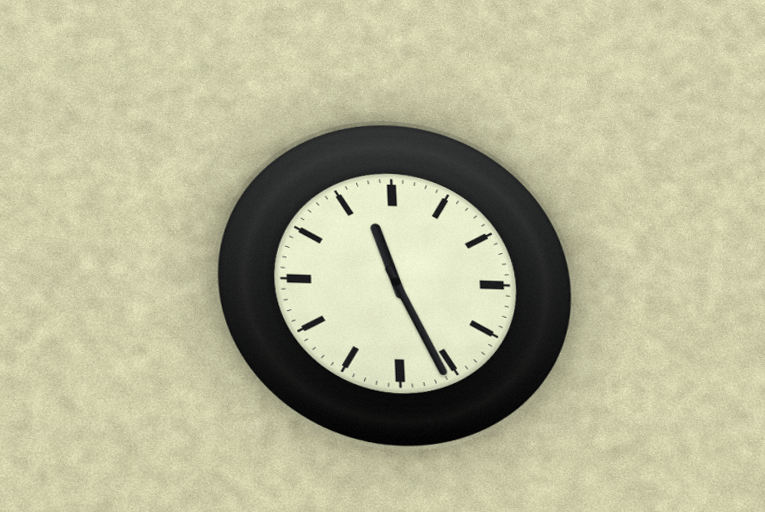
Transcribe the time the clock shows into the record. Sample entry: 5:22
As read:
11:26
